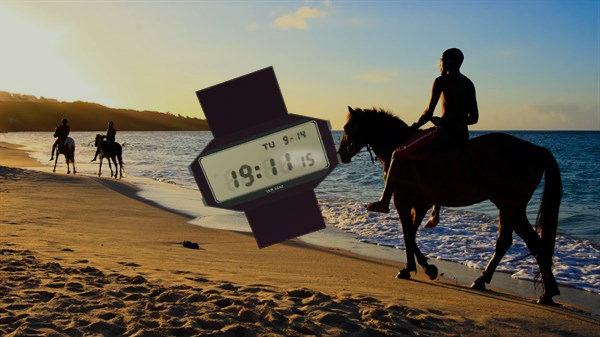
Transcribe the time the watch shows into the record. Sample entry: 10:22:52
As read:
19:11:15
